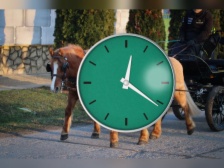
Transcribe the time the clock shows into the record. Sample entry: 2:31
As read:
12:21
